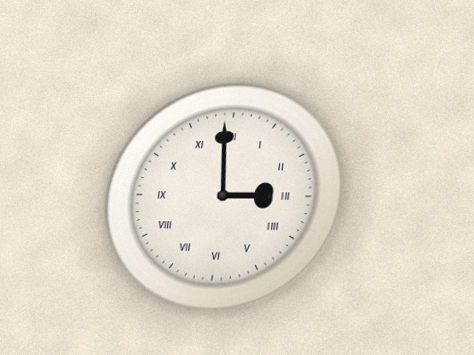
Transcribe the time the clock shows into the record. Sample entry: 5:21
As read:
2:59
